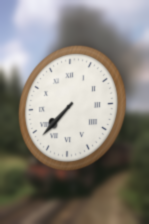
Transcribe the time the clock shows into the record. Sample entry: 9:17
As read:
7:38
